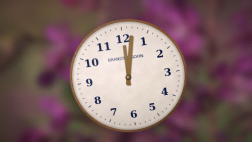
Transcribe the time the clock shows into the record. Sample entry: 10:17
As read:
12:02
